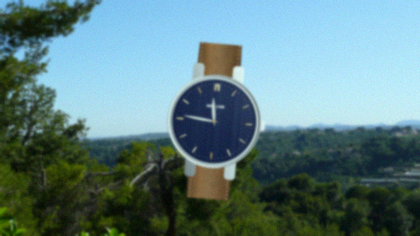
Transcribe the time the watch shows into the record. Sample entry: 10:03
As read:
11:46
